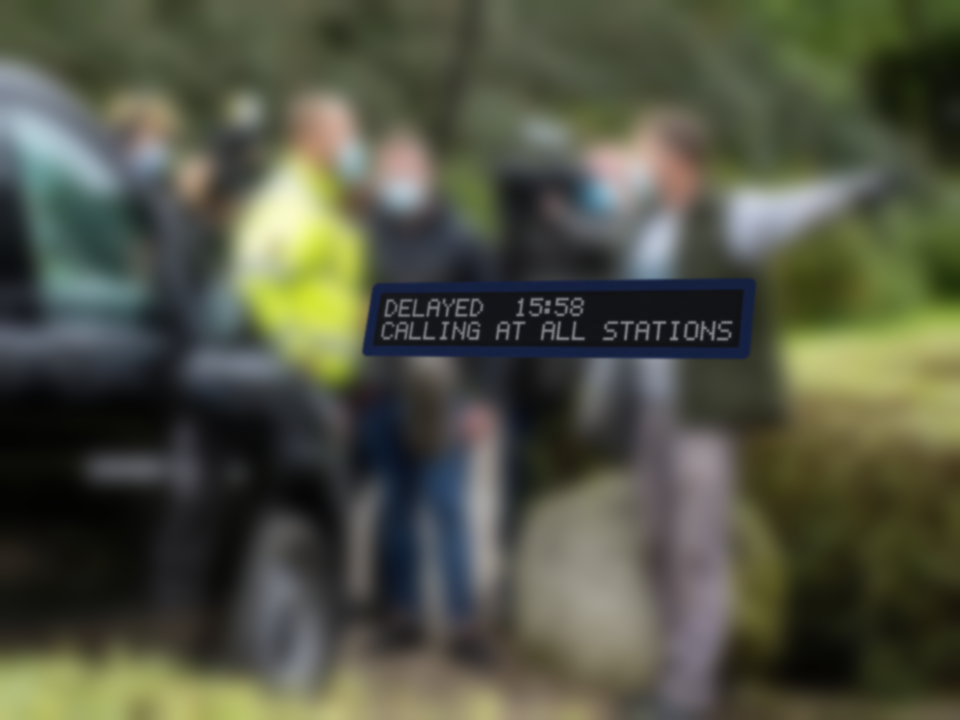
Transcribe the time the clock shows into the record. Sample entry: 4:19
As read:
15:58
